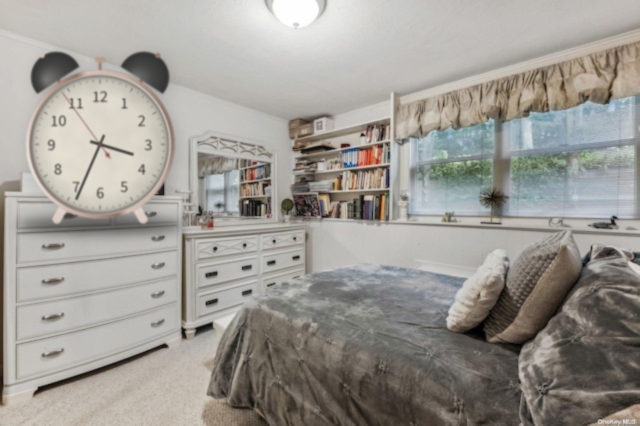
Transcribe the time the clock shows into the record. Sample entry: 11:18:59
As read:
3:33:54
